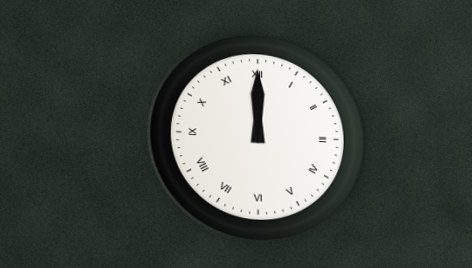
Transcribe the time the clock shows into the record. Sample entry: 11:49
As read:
12:00
